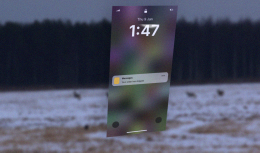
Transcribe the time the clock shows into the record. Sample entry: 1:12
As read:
1:47
